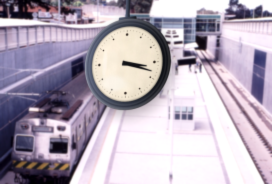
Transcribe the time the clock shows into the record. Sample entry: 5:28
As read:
3:18
